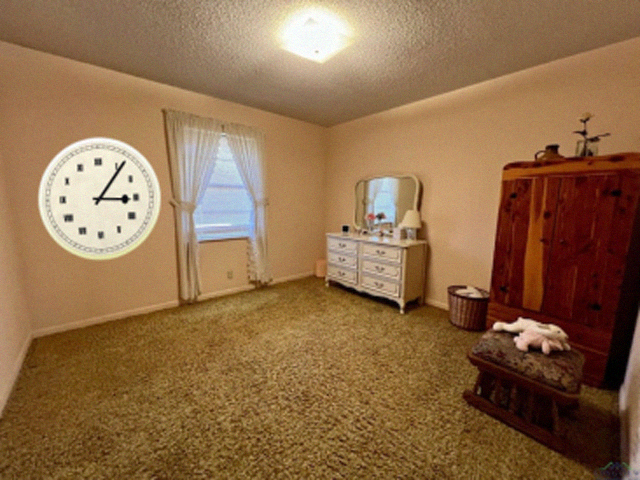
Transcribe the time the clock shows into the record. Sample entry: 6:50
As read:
3:06
